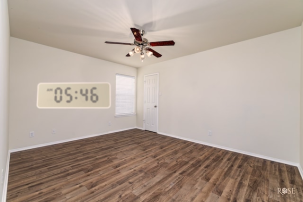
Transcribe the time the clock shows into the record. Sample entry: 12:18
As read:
5:46
